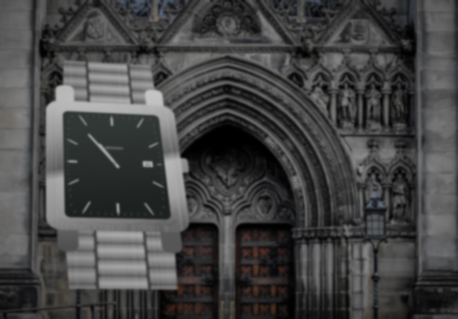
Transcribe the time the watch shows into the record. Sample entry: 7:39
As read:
10:54
